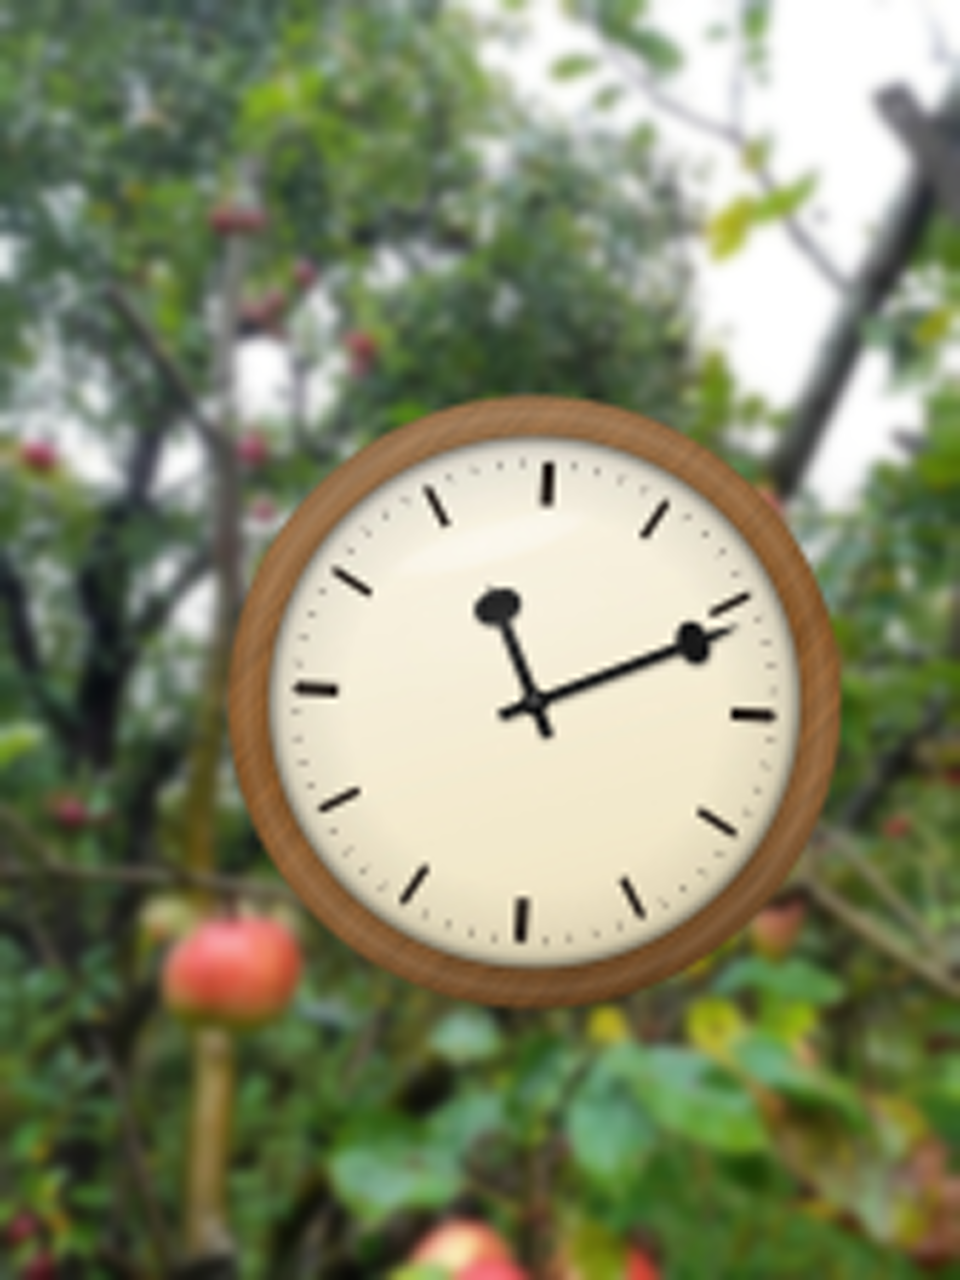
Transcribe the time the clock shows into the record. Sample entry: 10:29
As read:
11:11
